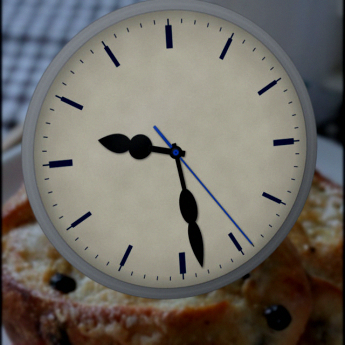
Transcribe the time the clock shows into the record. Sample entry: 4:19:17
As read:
9:28:24
